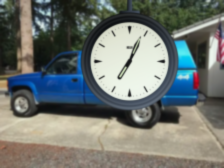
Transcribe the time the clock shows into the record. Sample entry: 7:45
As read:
7:04
